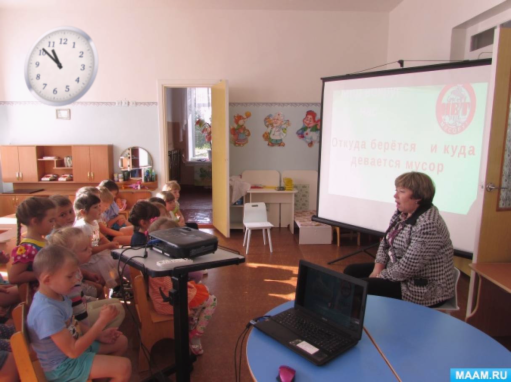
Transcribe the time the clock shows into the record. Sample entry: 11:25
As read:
10:51
